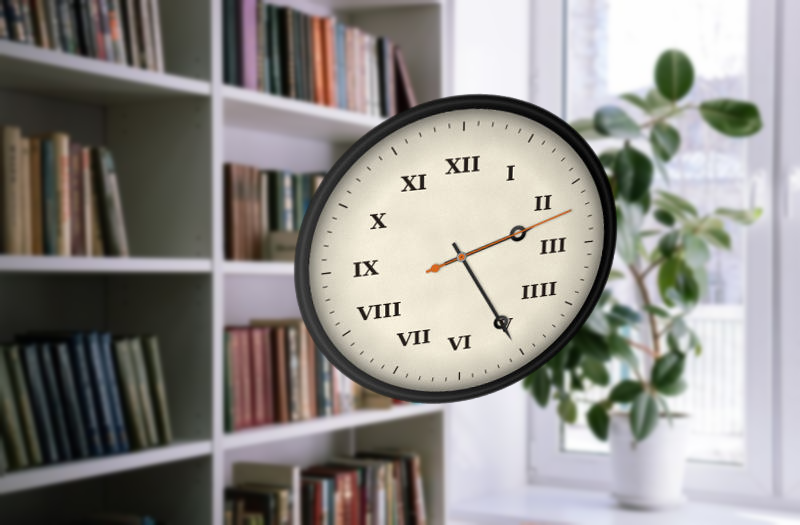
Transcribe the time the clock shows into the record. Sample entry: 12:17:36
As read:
2:25:12
